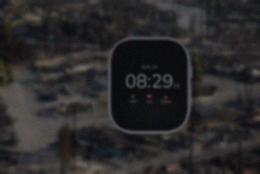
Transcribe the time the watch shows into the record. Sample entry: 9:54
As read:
8:29
